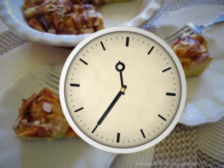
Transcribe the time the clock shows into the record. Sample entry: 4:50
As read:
11:35
